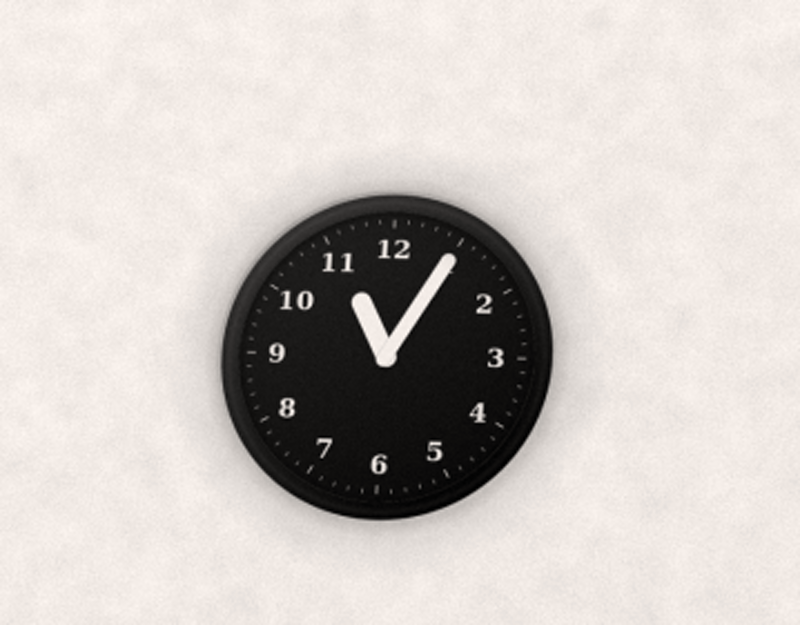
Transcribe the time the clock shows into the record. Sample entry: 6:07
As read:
11:05
